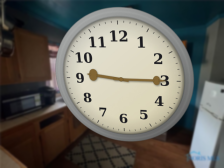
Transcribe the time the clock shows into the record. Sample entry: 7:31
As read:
9:15
